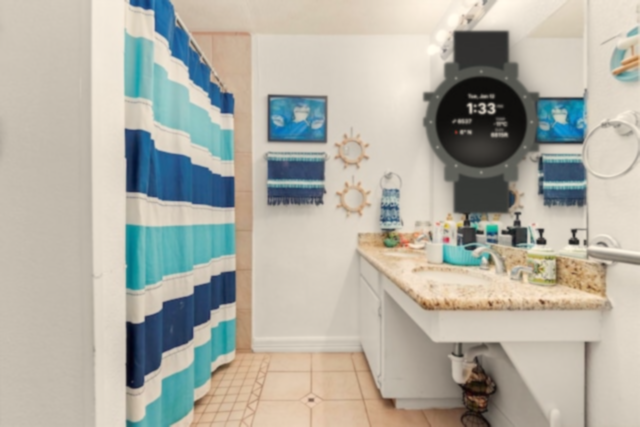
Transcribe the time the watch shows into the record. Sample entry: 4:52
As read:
1:33
